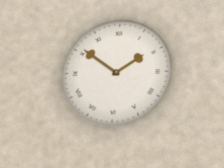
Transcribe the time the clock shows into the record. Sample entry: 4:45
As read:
1:51
